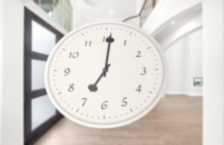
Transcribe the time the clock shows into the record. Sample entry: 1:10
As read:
7:01
